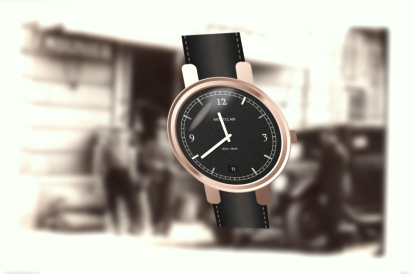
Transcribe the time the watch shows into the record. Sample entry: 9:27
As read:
11:39
